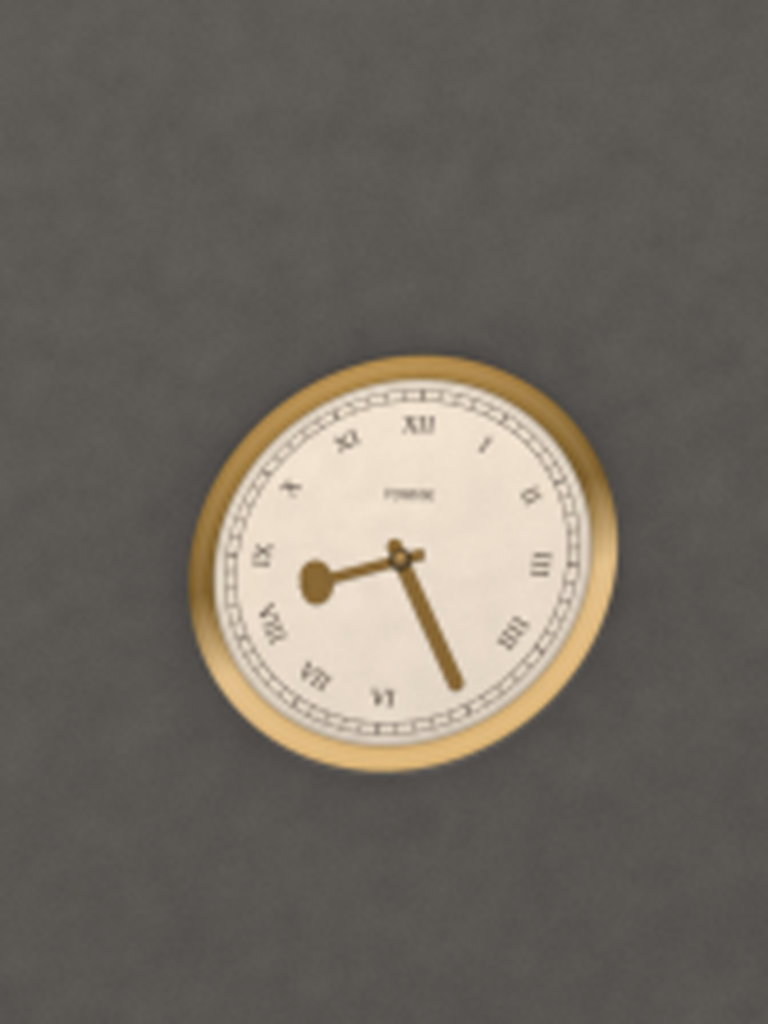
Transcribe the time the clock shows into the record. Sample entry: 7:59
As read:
8:25
